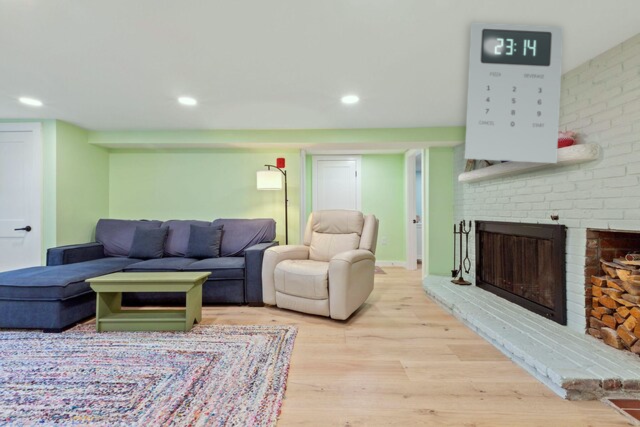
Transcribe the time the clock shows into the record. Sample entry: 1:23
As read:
23:14
